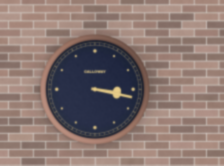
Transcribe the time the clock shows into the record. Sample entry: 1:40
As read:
3:17
